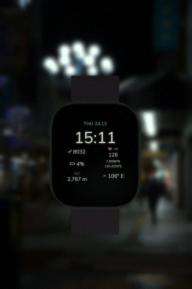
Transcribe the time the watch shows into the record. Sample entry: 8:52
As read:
15:11
